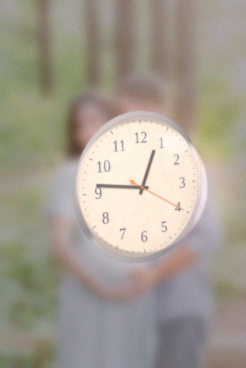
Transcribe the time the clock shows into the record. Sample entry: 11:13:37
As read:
12:46:20
